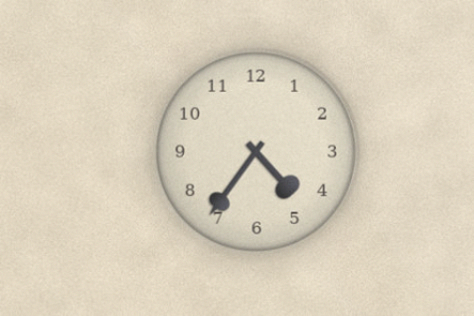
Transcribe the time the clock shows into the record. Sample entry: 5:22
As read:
4:36
